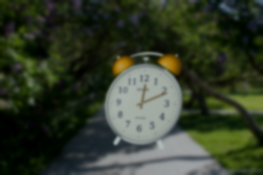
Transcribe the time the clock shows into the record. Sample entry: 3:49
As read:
12:11
